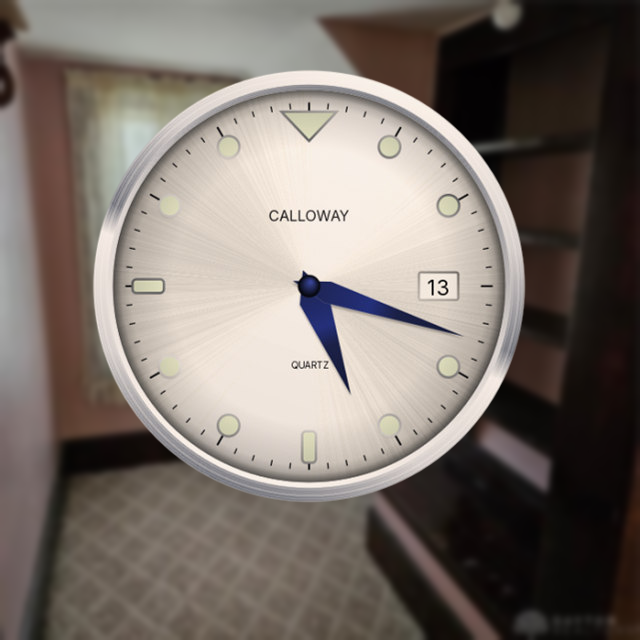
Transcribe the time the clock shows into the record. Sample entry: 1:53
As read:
5:18
